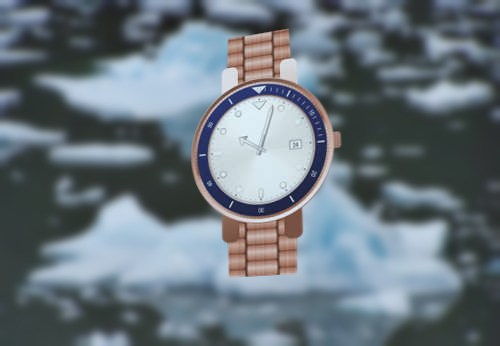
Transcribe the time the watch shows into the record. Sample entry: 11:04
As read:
10:03
